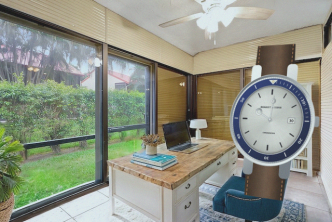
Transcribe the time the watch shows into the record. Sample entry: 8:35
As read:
10:01
